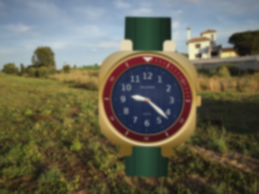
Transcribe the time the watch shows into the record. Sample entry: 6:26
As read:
9:22
